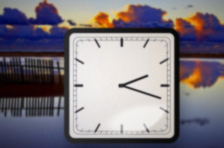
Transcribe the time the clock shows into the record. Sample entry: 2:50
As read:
2:18
